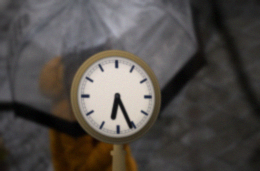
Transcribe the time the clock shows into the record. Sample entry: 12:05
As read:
6:26
